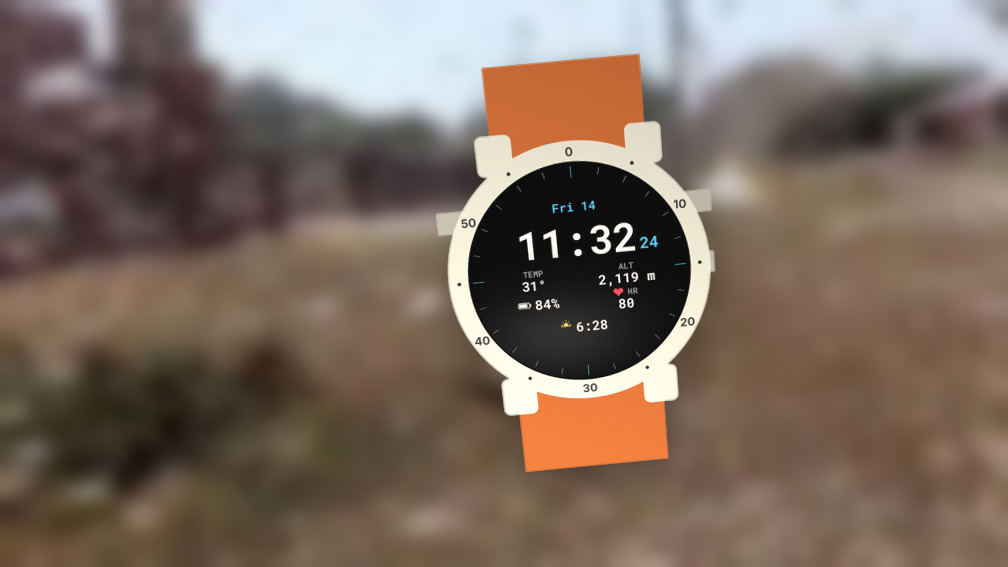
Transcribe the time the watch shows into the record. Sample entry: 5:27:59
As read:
11:32:24
